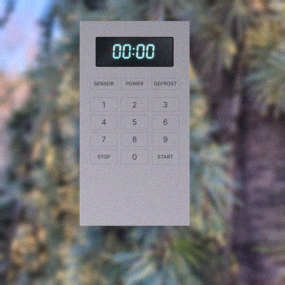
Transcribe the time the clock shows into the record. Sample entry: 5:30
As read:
0:00
